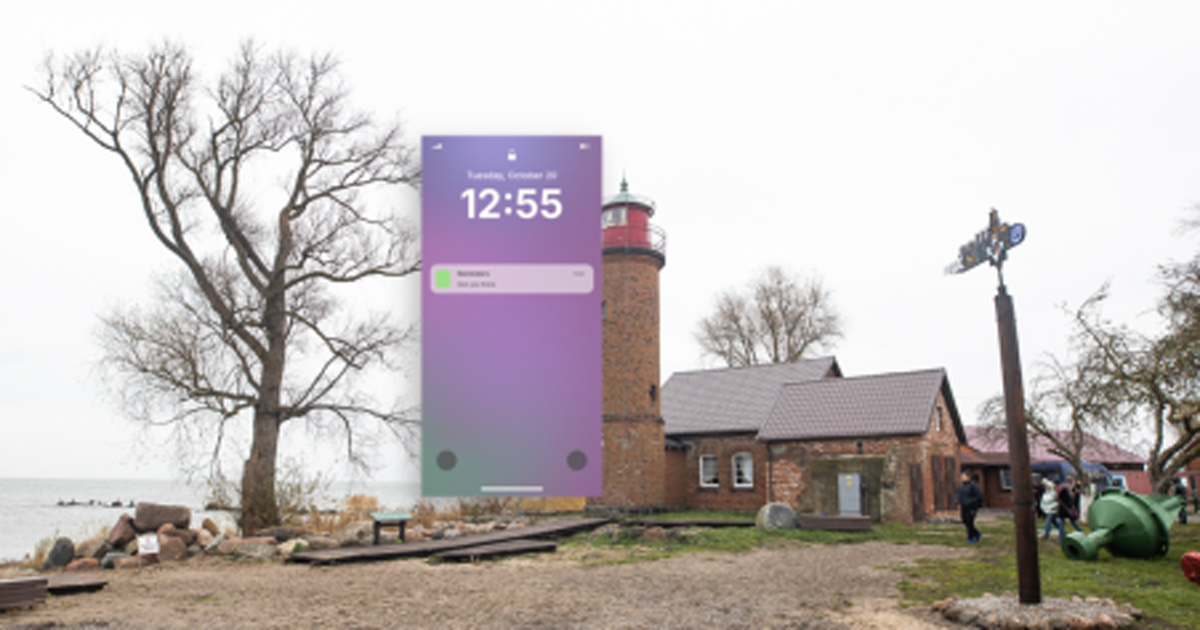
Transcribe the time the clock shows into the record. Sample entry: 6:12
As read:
12:55
